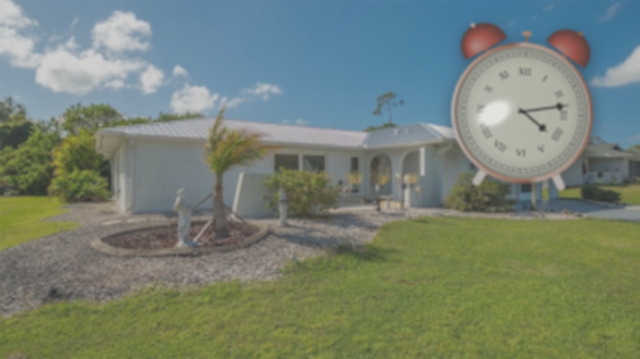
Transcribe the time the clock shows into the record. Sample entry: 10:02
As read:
4:13
